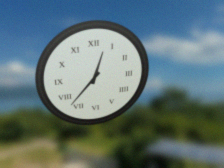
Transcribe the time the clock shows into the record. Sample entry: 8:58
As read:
12:37
